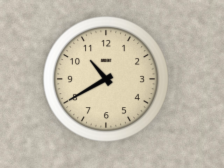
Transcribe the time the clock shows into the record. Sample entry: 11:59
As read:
10:40
